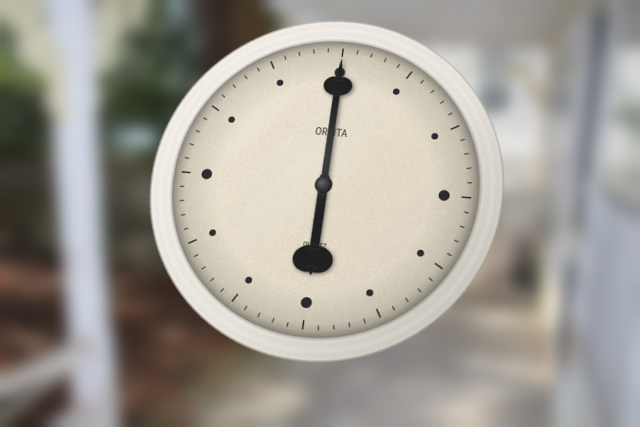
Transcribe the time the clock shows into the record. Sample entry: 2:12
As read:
6:00
